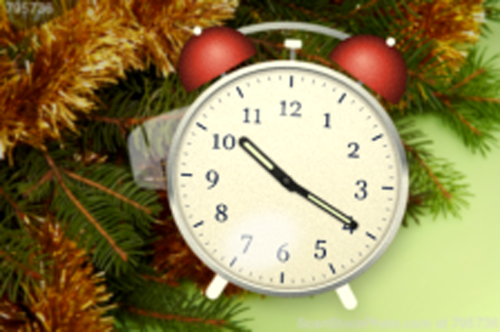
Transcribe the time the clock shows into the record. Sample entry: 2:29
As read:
10:20
